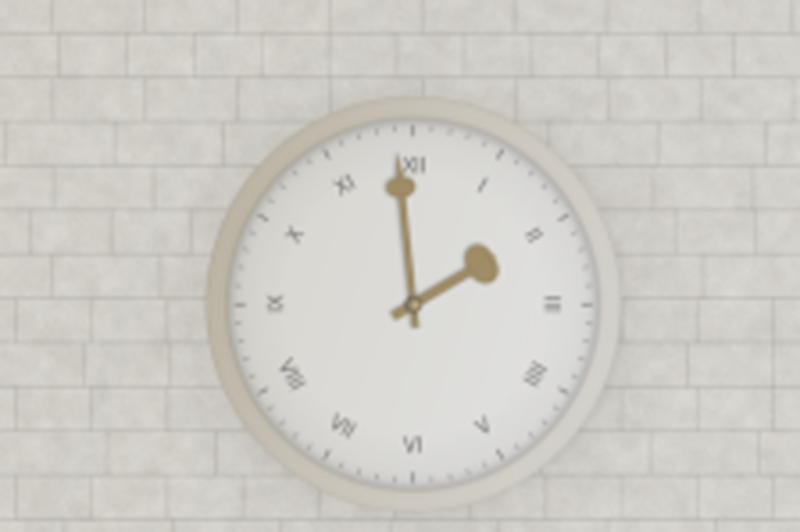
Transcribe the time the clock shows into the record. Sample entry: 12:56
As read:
1:59
